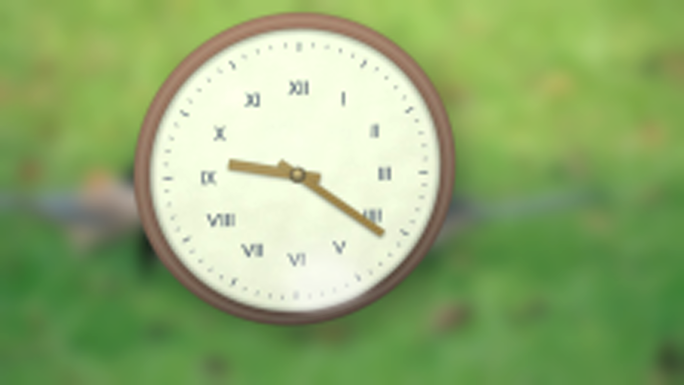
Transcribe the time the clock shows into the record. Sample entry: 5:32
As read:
9:21
